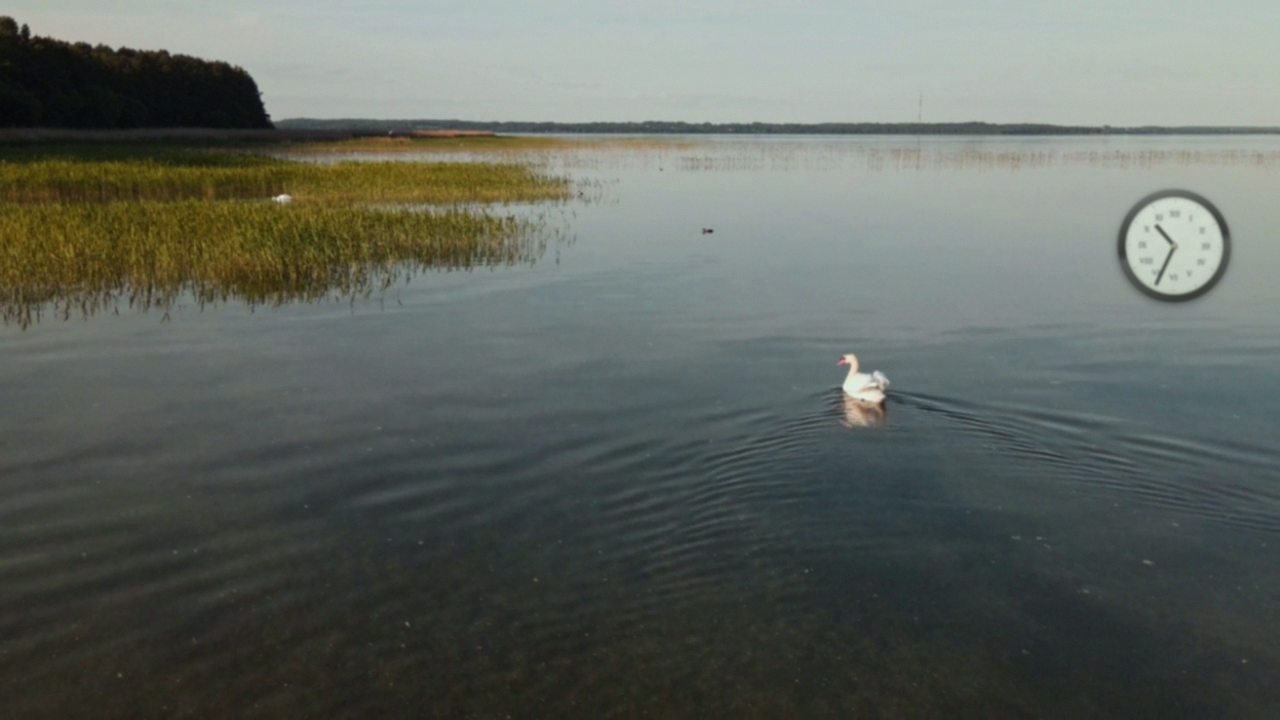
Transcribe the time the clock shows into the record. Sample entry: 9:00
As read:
10:34
